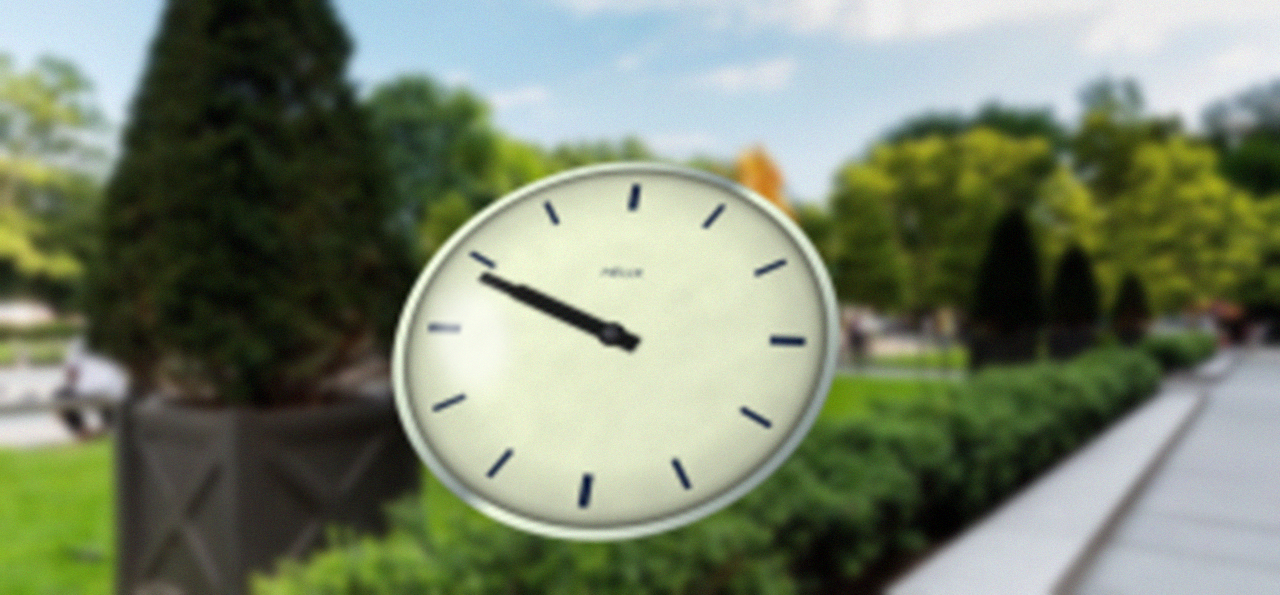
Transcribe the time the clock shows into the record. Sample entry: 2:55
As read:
9:49
